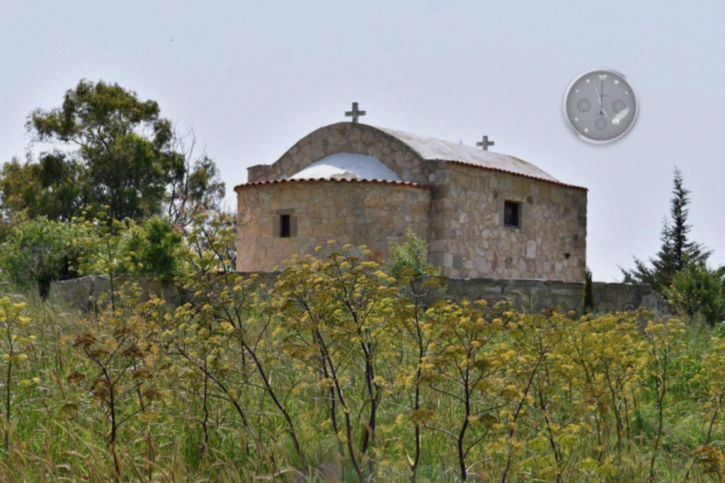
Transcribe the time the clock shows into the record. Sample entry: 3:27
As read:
4:57
